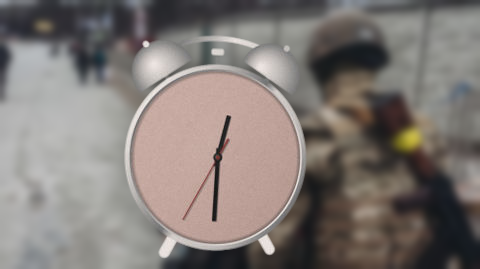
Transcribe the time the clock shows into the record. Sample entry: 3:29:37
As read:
12:30:35
